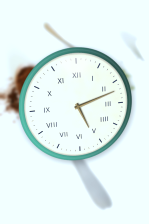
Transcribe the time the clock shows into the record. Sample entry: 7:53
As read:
5:12
